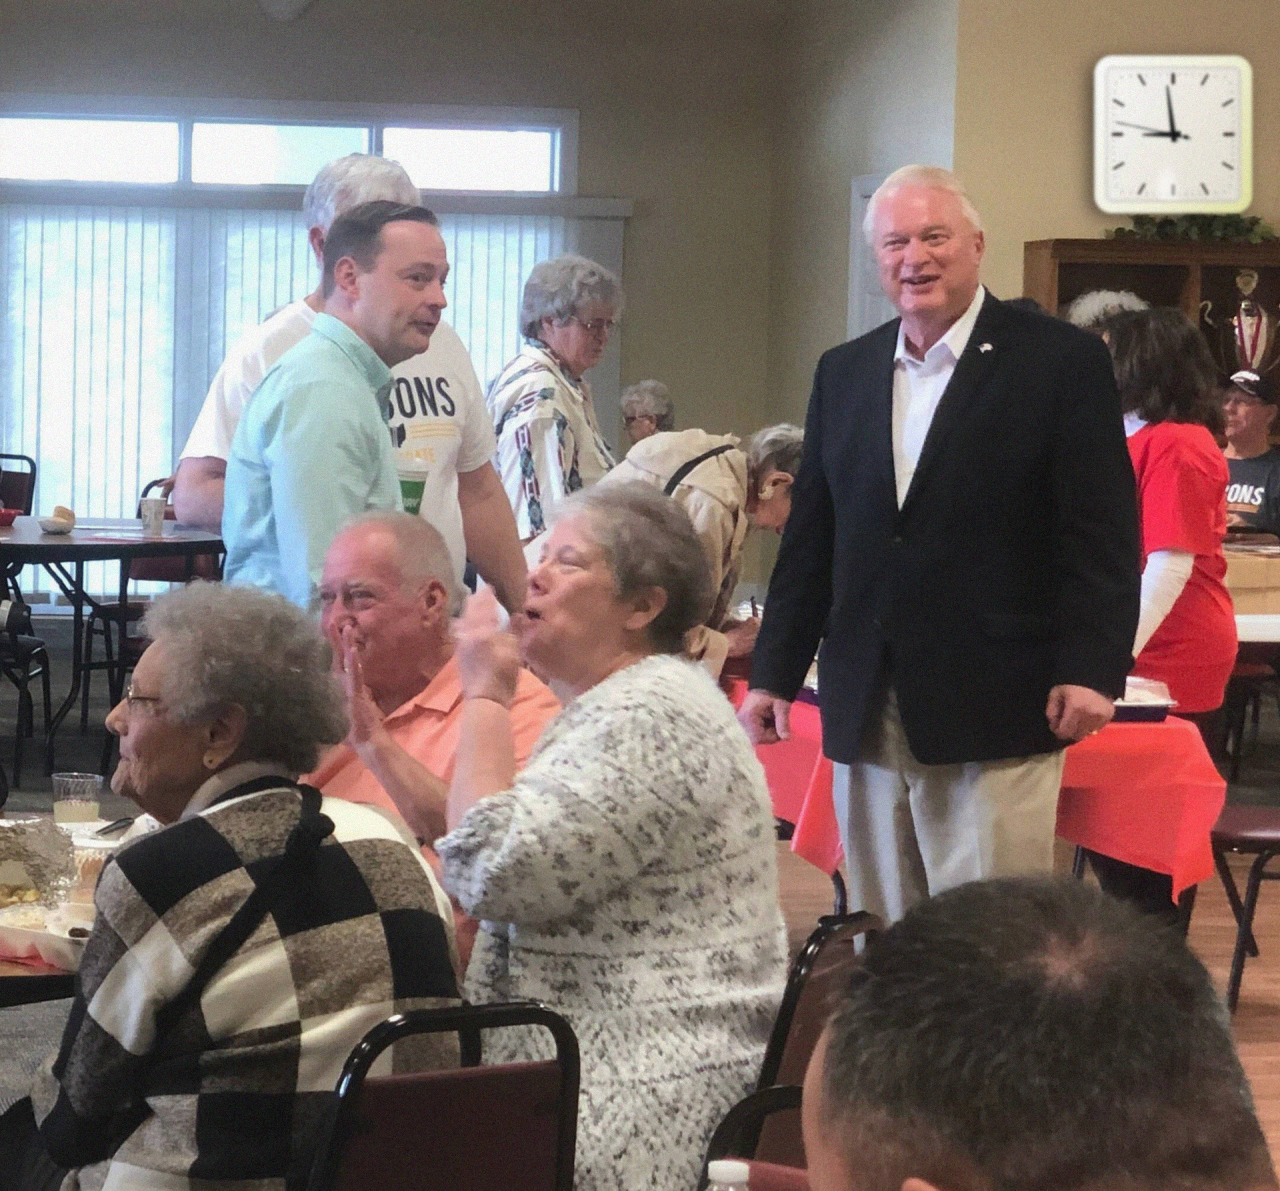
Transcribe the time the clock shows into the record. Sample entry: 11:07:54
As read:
8:58:47
